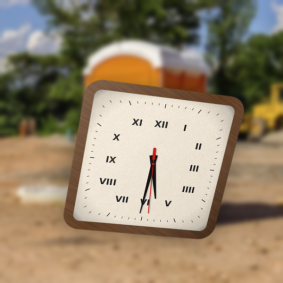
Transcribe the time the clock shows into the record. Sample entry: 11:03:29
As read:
5:30:29
